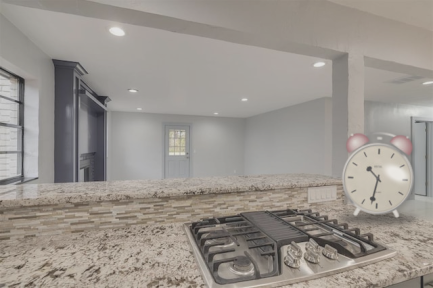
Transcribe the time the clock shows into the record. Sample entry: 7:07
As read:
10:32
